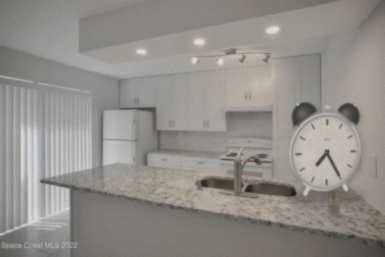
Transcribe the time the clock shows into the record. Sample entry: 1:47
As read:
7:25
